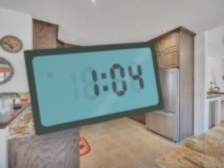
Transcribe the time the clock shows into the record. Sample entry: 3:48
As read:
1:04
